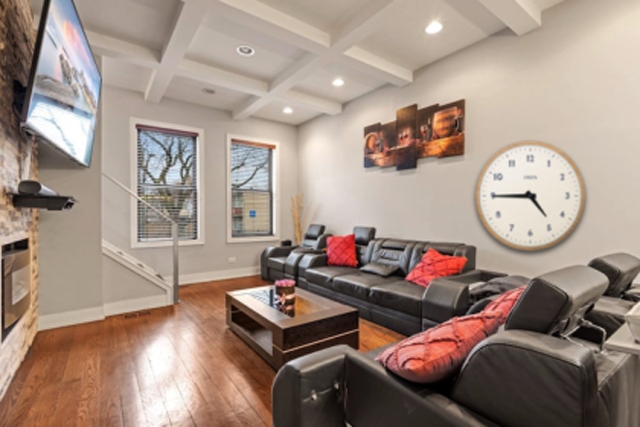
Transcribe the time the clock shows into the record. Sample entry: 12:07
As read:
4:45
